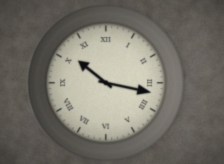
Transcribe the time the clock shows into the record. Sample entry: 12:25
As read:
10:17
